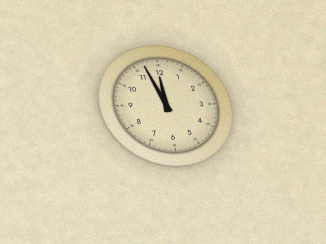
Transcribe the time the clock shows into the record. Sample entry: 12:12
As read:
11:57
